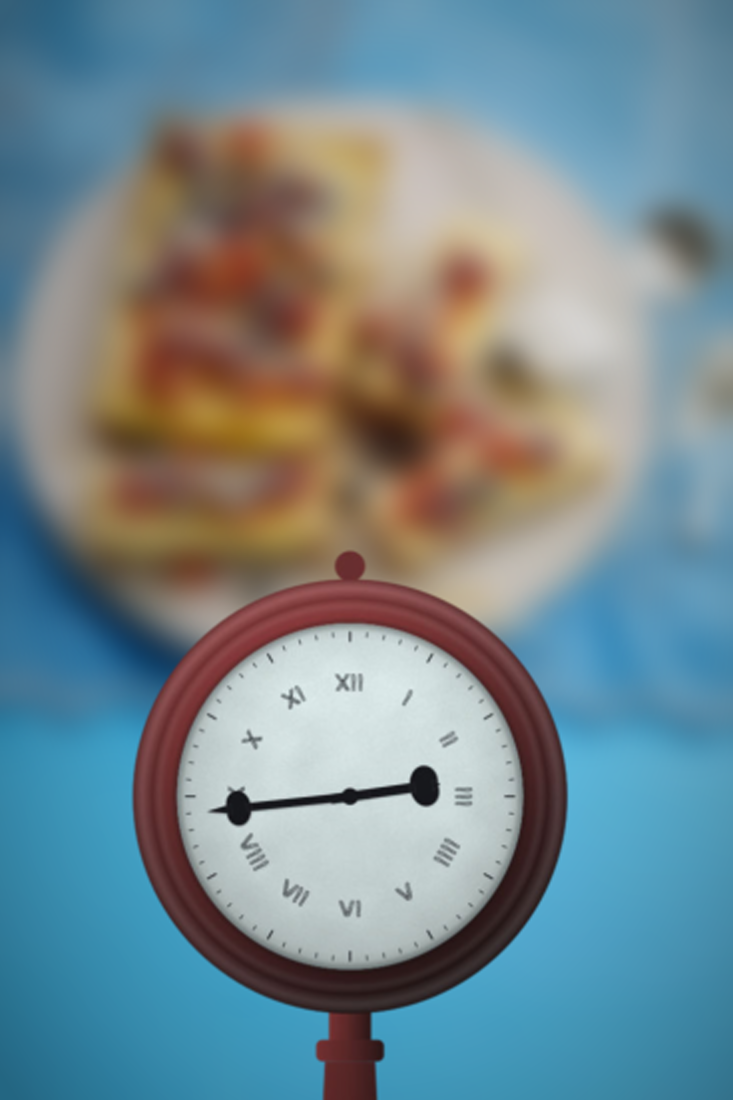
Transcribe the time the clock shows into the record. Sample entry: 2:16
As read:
2:44
